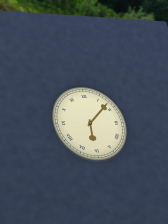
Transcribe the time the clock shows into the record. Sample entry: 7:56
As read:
6:08
